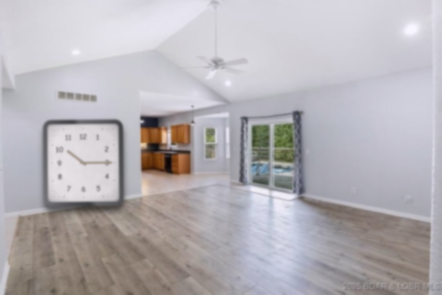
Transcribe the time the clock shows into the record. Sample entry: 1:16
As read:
10:15
